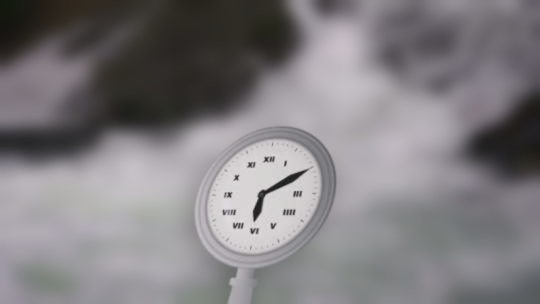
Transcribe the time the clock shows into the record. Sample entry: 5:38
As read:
6:10
